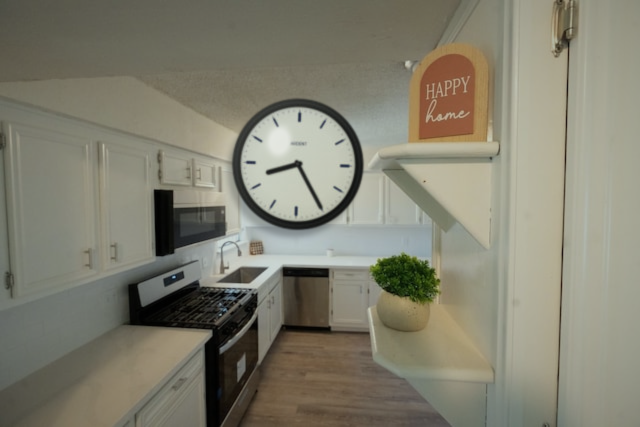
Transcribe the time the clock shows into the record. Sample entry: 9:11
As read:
8:25
